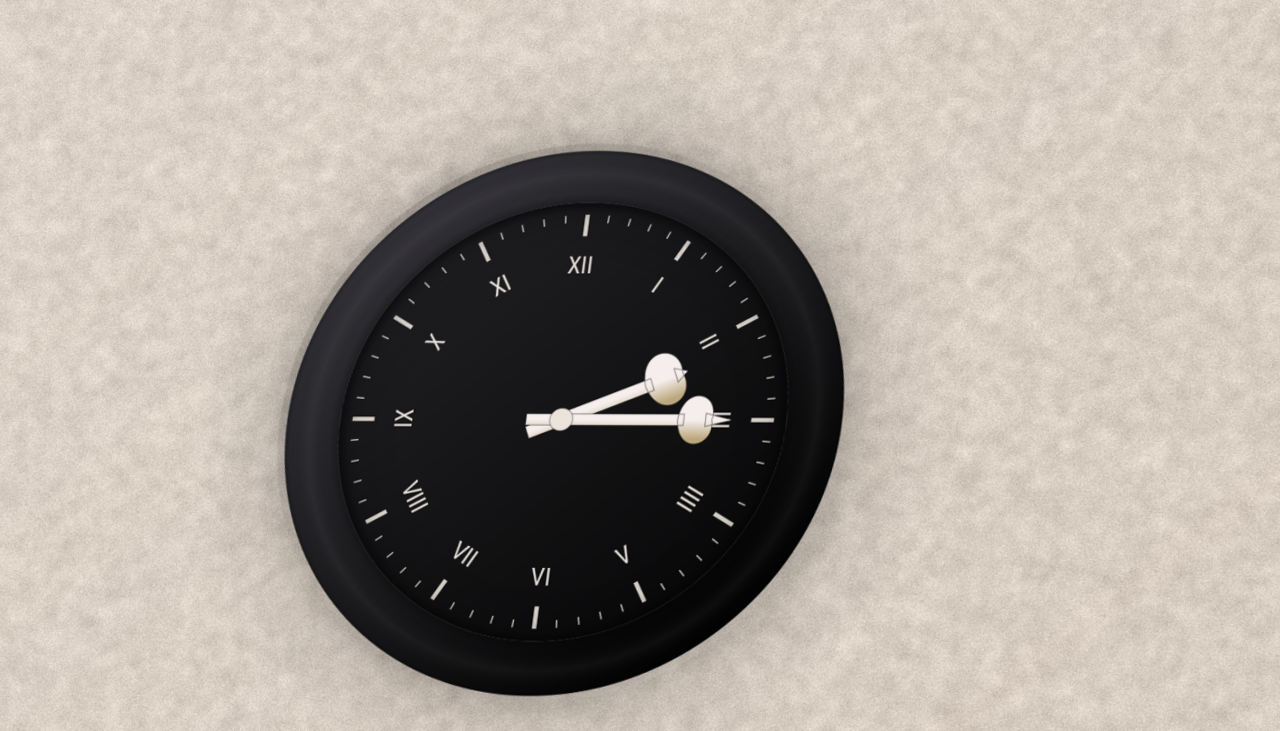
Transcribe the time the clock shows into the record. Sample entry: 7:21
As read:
2:15
